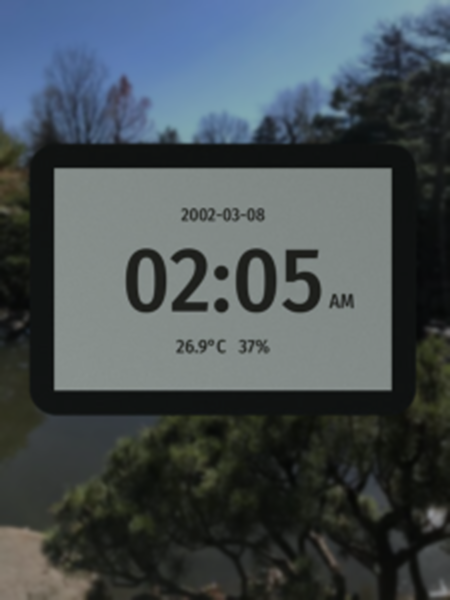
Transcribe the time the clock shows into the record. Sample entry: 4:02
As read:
2:05
